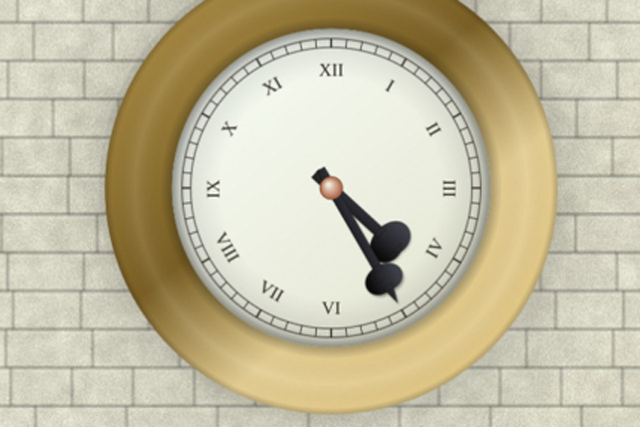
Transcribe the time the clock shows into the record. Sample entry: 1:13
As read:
4:25
